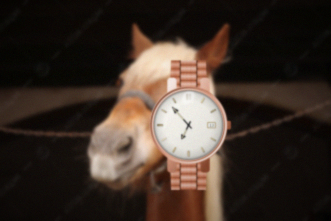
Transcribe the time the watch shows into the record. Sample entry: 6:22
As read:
6:53
